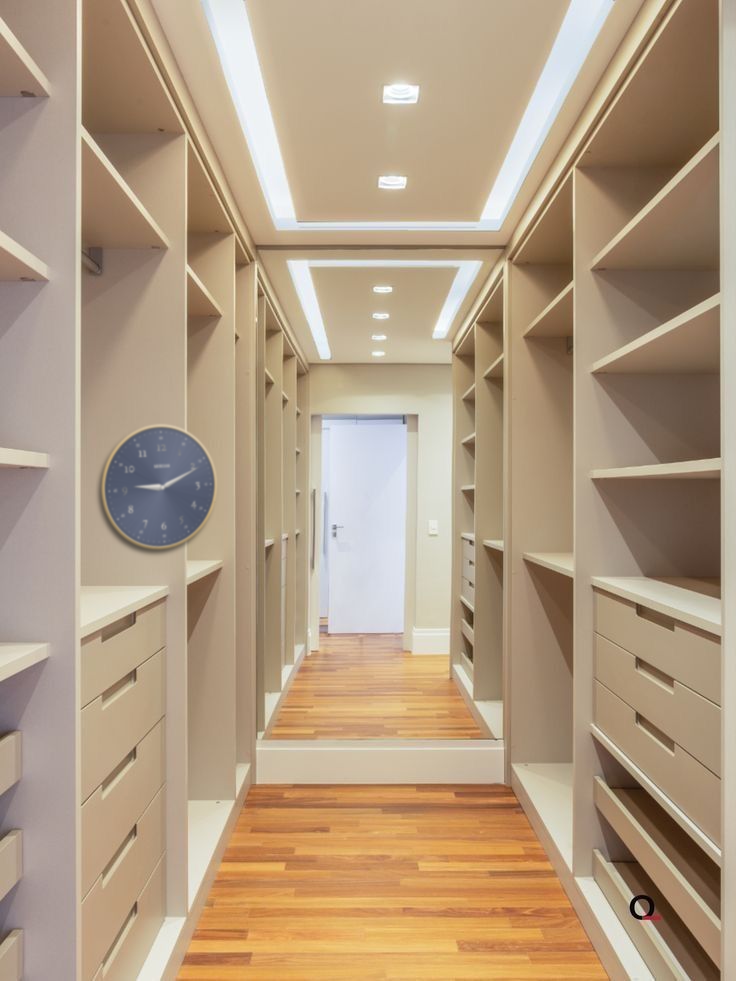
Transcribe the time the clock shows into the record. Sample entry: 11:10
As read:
9:11
